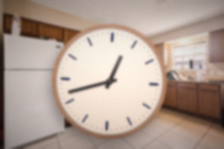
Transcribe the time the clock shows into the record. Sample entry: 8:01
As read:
12:42
